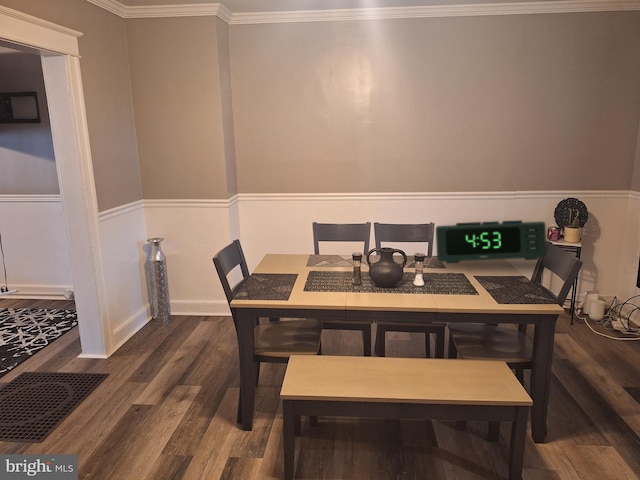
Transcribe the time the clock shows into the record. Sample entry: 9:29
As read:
4:53
